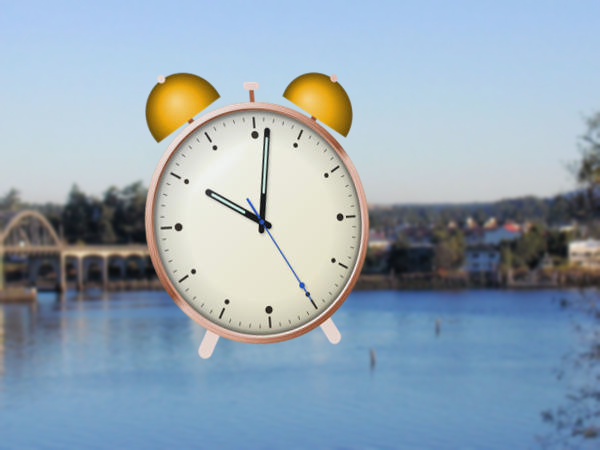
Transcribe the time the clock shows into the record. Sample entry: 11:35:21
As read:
10:01:25
